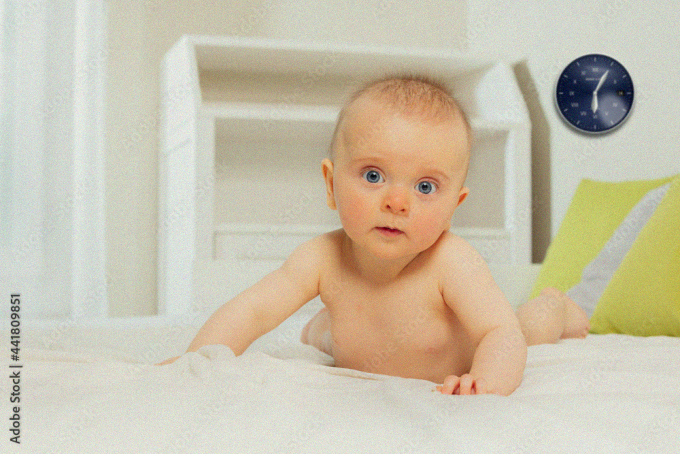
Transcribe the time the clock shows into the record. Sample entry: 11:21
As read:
6:05
